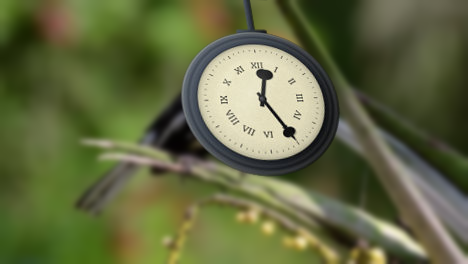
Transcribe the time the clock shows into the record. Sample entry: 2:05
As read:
12:25
